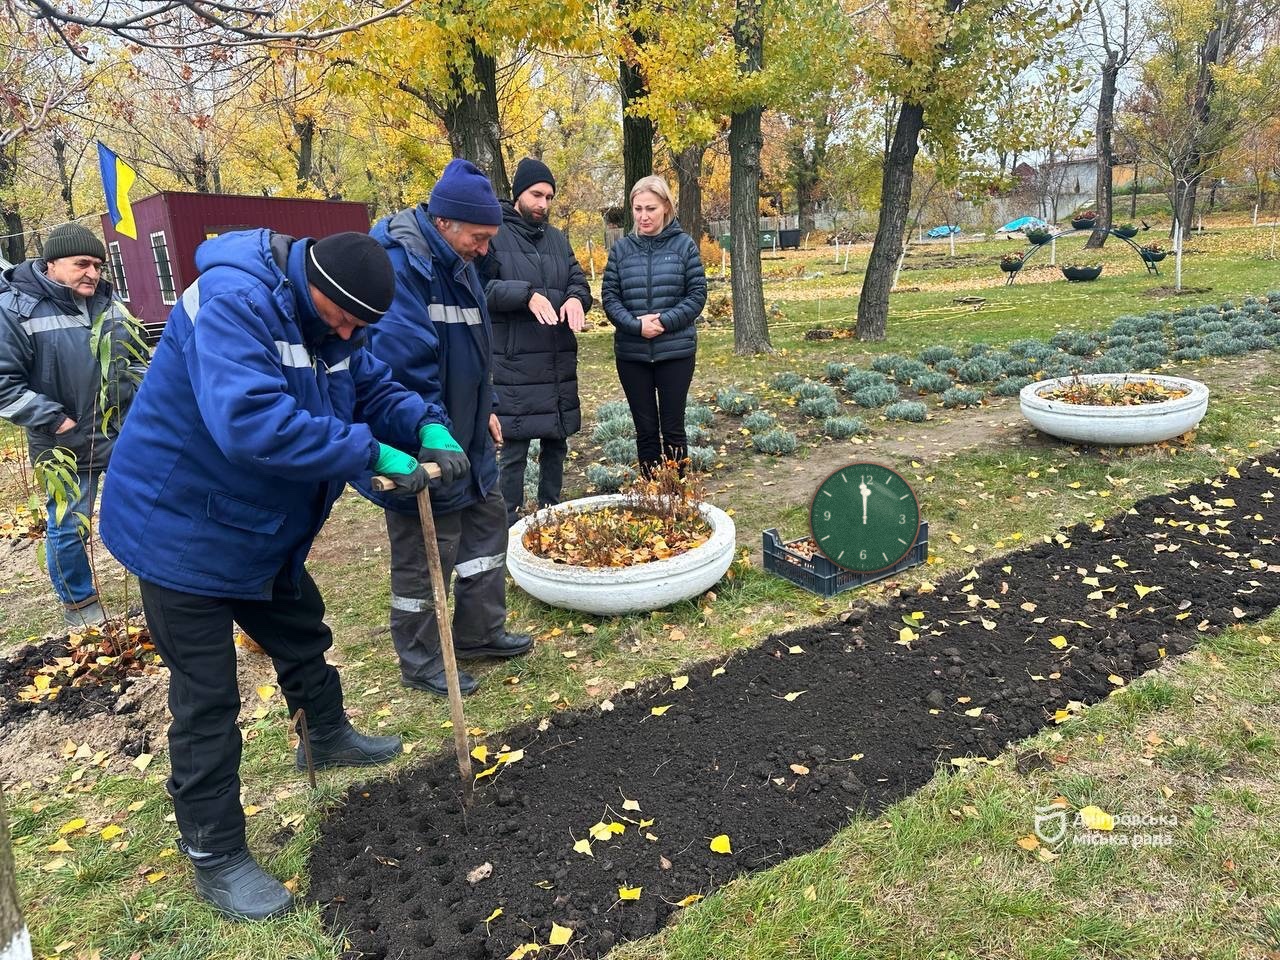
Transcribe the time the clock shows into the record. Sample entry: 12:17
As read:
11:59
